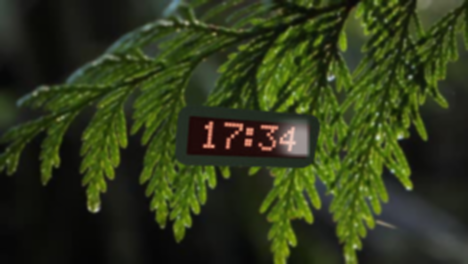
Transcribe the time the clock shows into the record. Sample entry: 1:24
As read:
17:34
